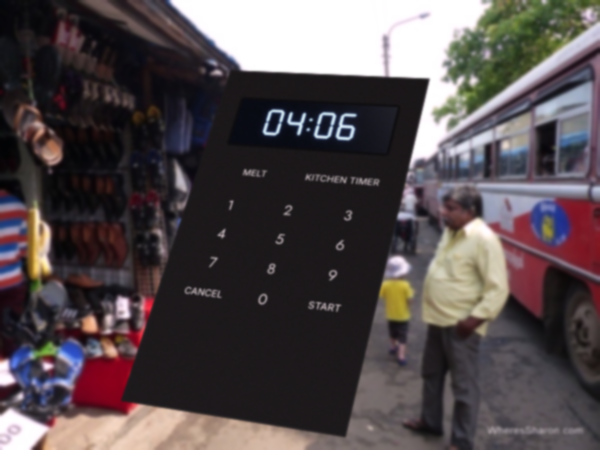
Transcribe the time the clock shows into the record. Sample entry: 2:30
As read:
4:06
